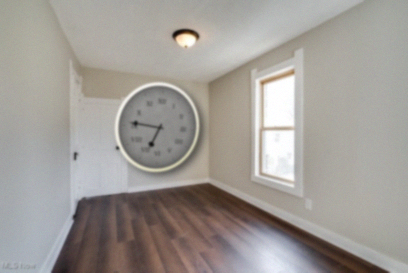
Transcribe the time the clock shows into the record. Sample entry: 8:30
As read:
6:46
